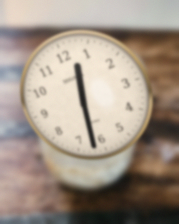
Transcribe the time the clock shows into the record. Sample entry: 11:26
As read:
12:32
